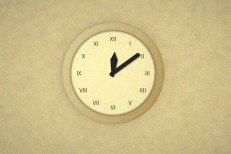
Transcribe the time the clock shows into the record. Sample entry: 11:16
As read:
12:09
